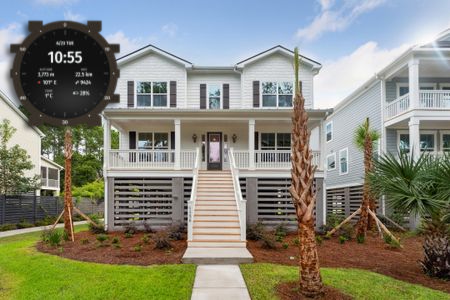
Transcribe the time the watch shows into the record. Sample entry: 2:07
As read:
10:55
